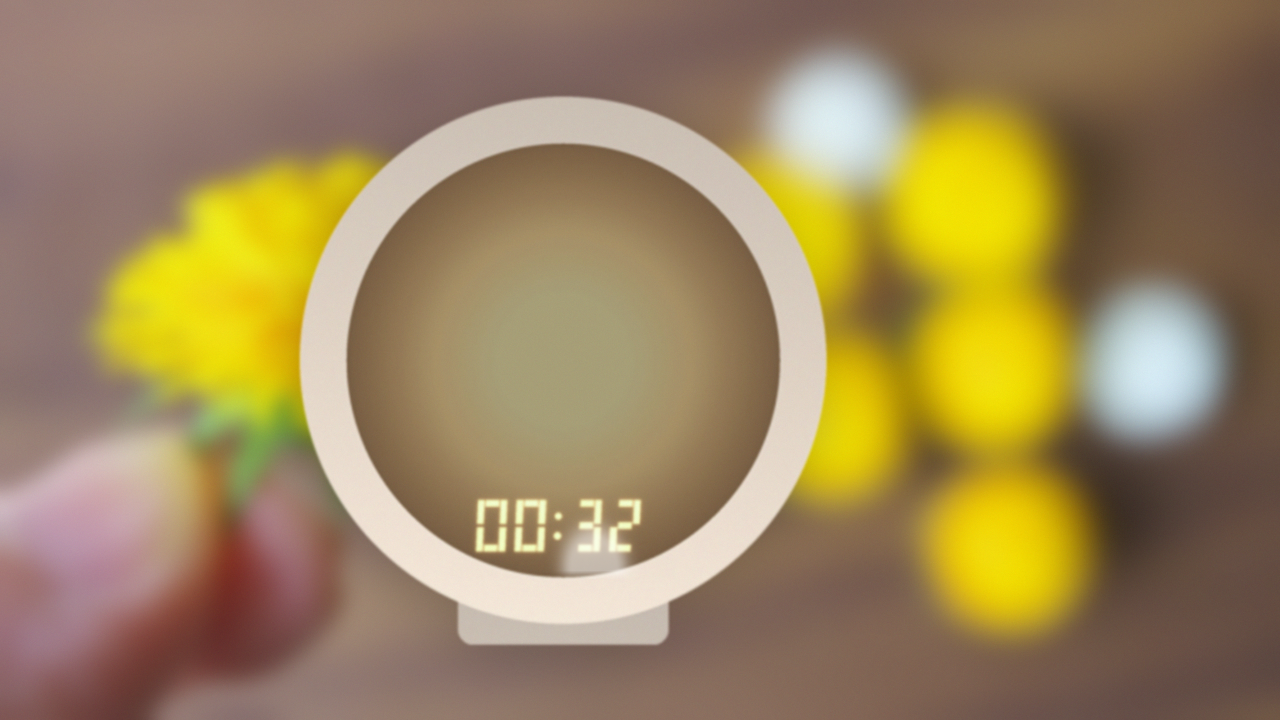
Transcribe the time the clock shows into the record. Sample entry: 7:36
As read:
0:32
